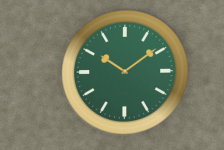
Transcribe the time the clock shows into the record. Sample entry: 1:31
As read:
10:09
